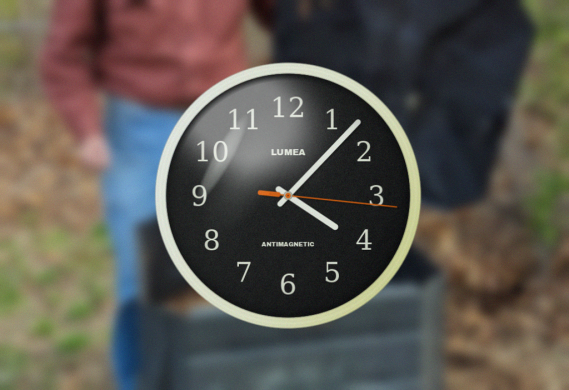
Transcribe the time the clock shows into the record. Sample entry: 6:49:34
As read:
4:07:16
